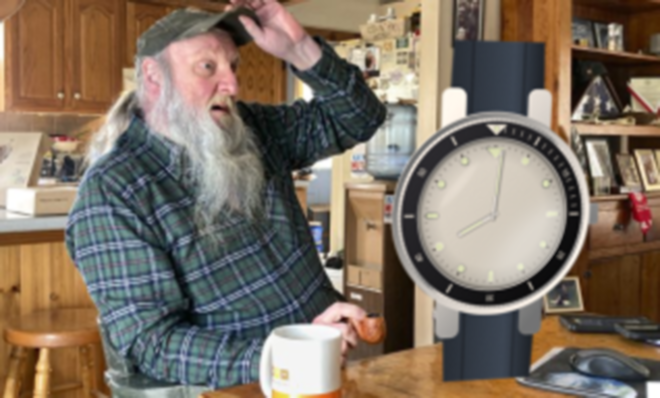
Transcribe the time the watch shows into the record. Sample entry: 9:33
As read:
8:01
